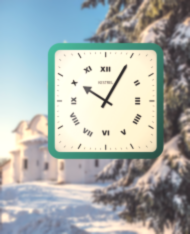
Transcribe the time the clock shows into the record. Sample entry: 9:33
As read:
10:05
